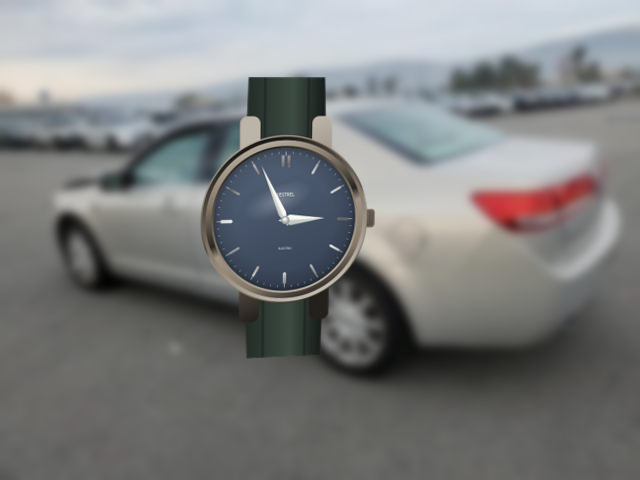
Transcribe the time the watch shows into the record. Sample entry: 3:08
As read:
2:56
